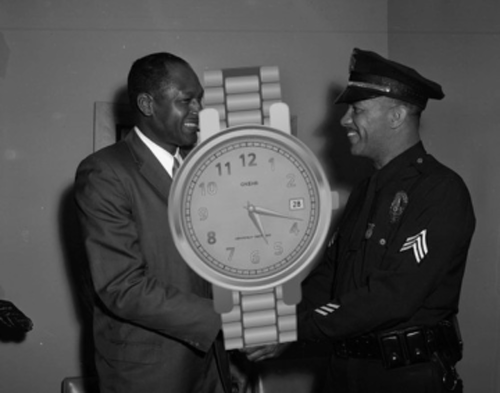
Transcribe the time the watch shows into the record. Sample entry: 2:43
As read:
5:18
